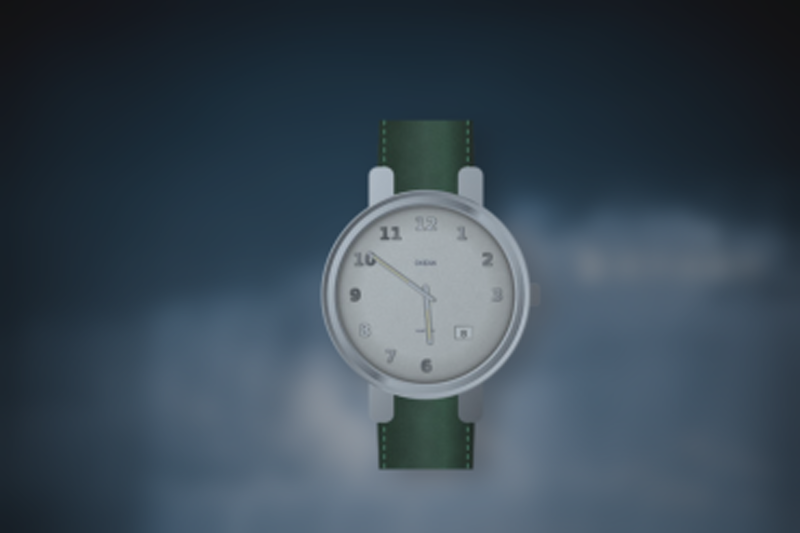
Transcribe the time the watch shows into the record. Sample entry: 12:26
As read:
5:51
